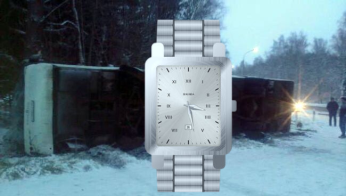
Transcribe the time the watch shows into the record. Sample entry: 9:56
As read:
3:28
